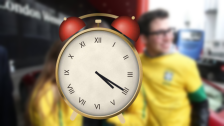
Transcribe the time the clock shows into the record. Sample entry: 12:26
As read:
4:20
